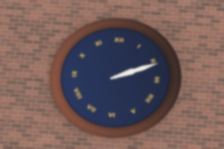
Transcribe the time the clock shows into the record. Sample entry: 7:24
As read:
2:11
